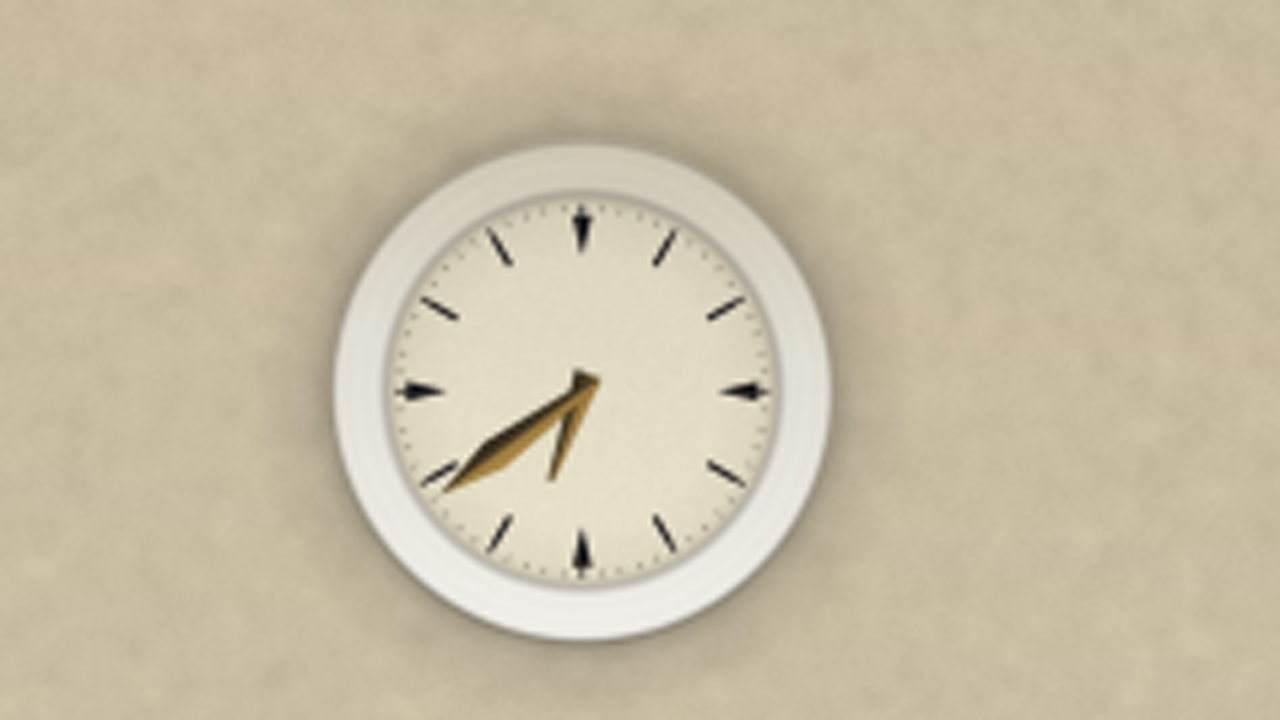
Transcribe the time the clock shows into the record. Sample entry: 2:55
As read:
6:39
